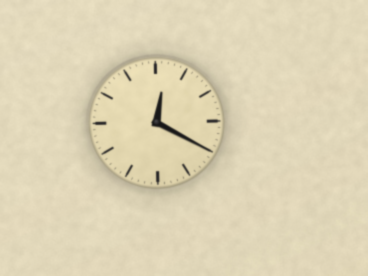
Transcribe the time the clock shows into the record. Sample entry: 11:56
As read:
12:20
